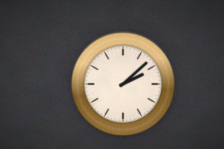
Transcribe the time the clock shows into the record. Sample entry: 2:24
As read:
2:08
